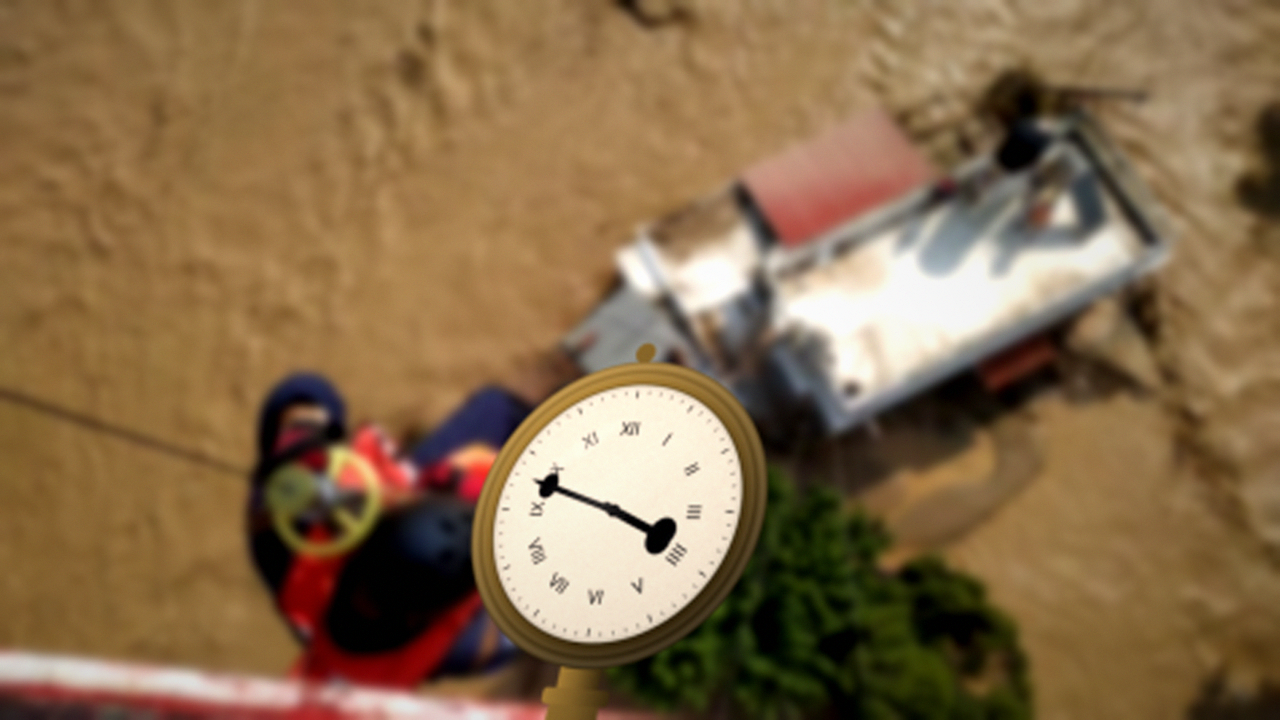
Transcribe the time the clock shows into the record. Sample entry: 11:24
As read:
3:48
